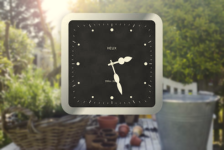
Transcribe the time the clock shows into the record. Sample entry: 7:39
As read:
2:27
